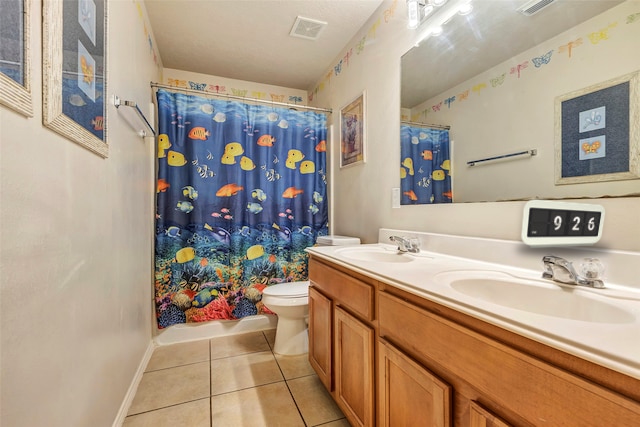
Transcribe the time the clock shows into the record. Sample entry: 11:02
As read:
9:26
